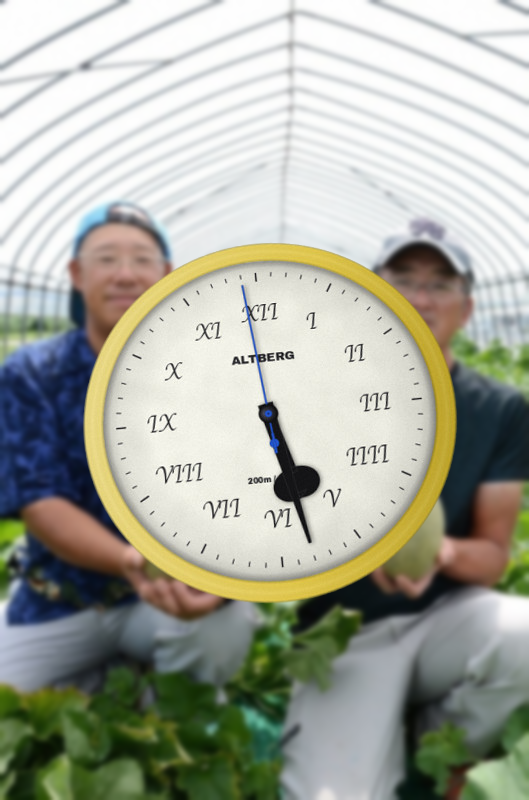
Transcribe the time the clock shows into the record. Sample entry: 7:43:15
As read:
5:27:59
